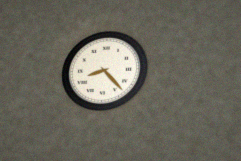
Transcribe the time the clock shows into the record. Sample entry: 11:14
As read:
8:23
